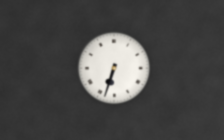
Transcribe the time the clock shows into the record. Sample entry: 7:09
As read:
6:33
